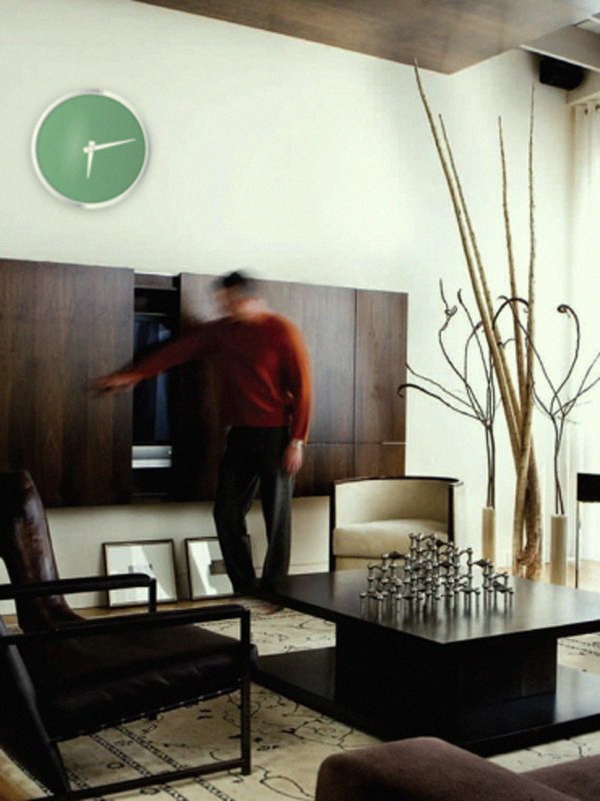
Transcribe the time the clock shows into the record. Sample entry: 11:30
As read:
6:13
